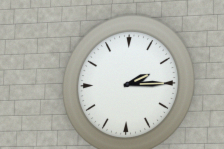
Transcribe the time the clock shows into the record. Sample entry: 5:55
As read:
2:15
